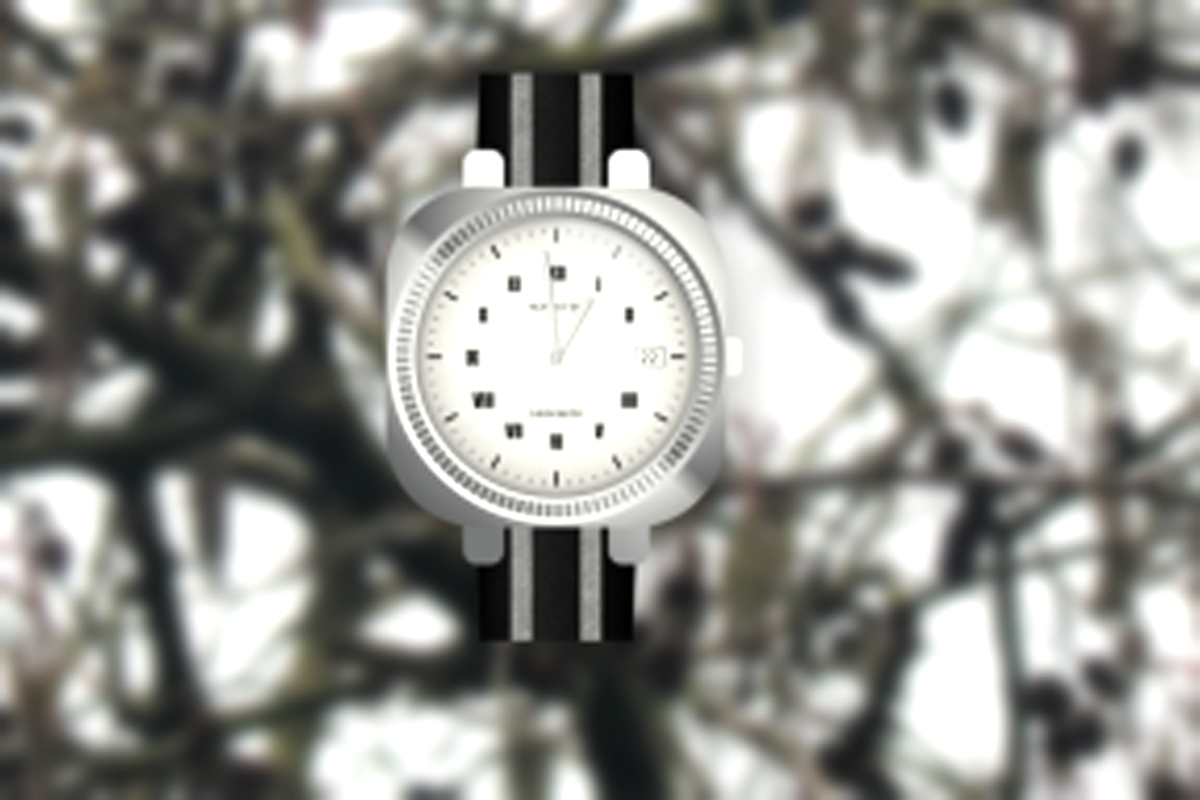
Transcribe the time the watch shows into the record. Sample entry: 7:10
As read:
12:59
